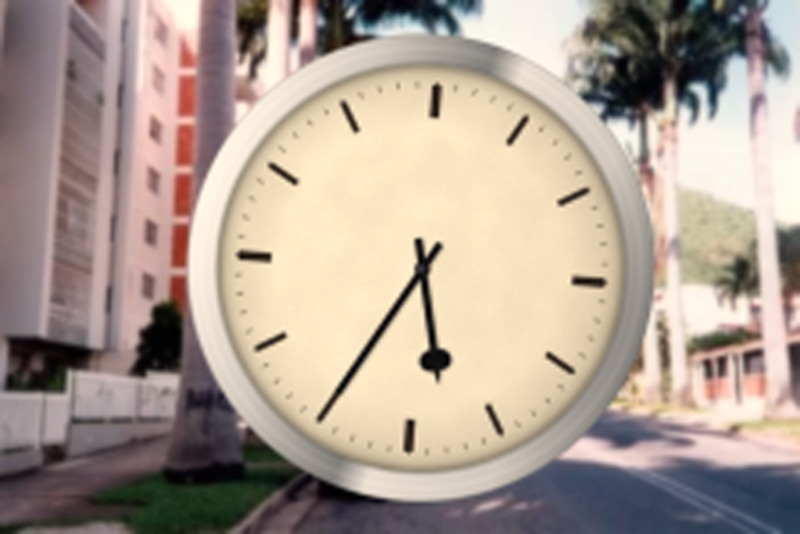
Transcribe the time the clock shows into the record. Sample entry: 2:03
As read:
5:35
